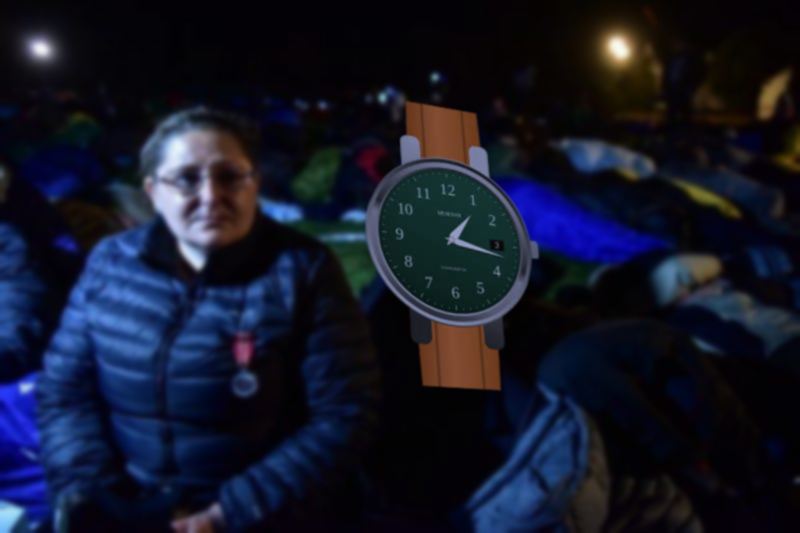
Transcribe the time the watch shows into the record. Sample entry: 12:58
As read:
1:17
